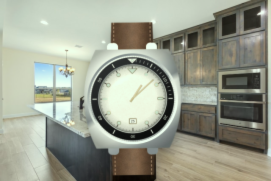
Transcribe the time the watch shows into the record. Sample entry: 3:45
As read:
1:08
